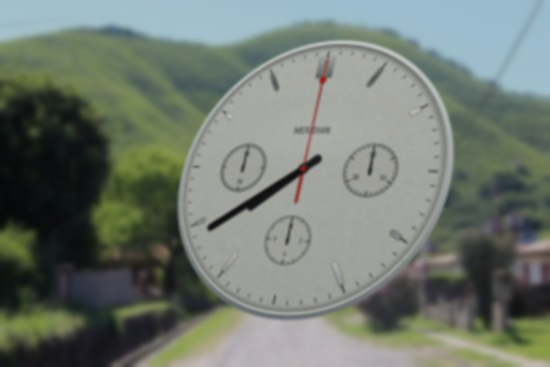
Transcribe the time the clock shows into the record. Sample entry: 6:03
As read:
7:39
